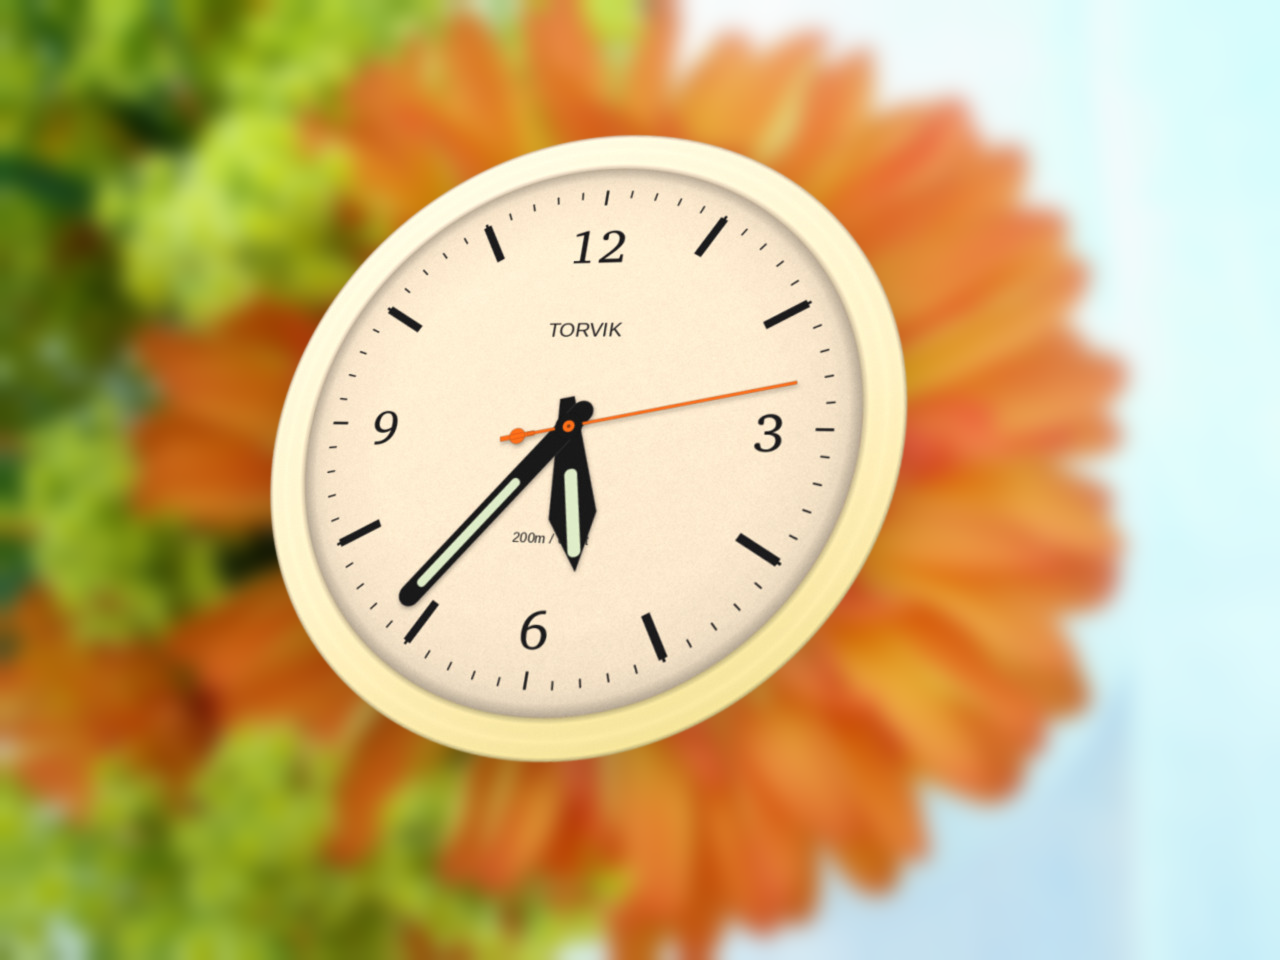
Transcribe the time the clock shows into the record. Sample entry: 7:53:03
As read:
5:36:13
